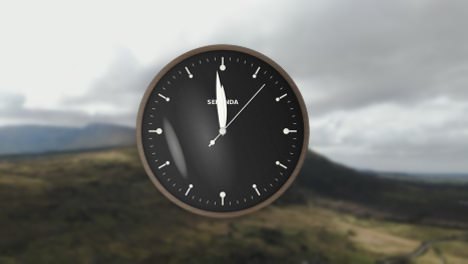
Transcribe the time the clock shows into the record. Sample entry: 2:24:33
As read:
11:59:07
